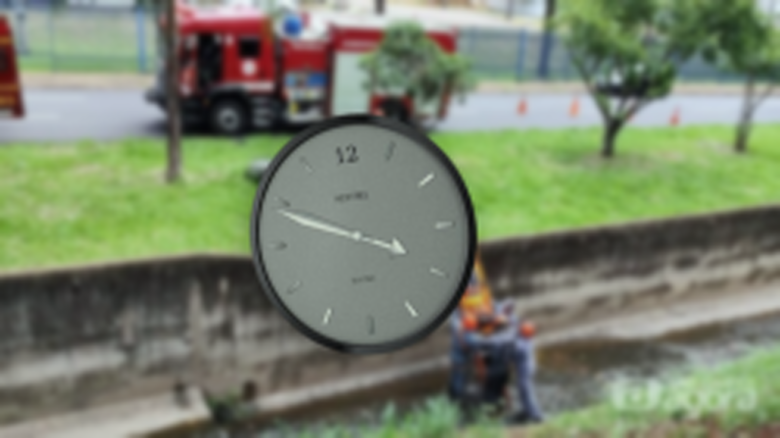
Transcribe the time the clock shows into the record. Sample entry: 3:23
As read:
3:49
